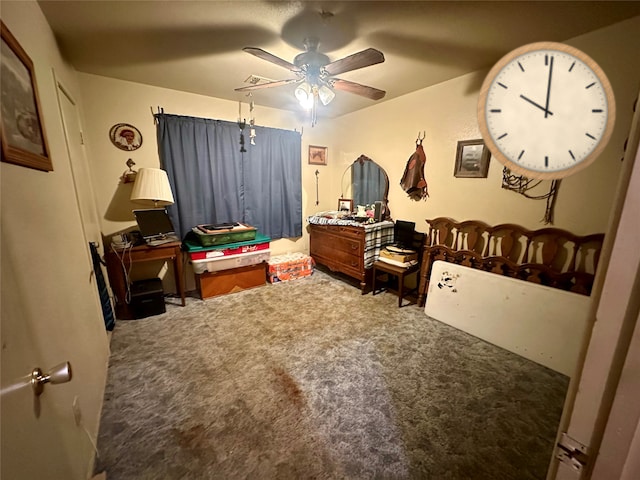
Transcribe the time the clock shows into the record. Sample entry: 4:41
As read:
10:01
